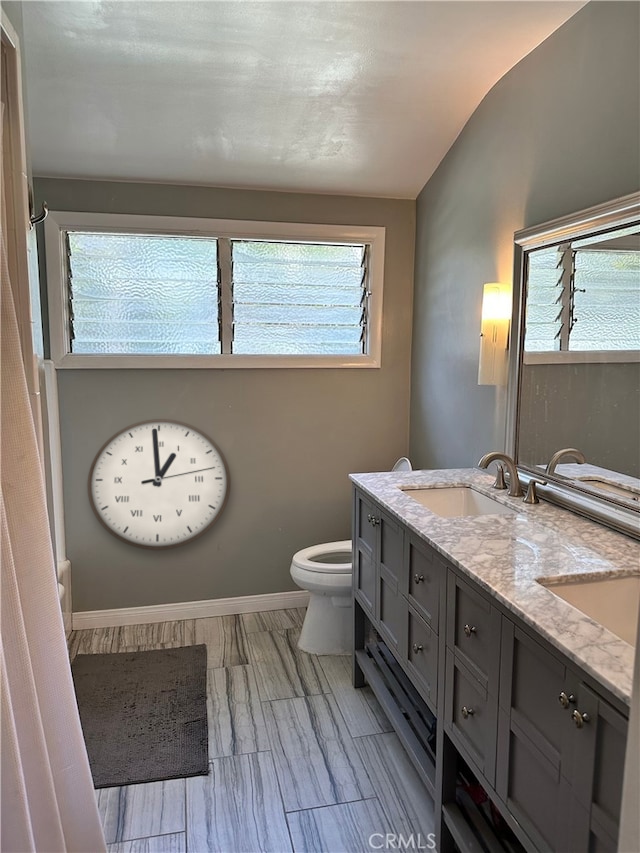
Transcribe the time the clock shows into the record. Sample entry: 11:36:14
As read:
12:59:13
